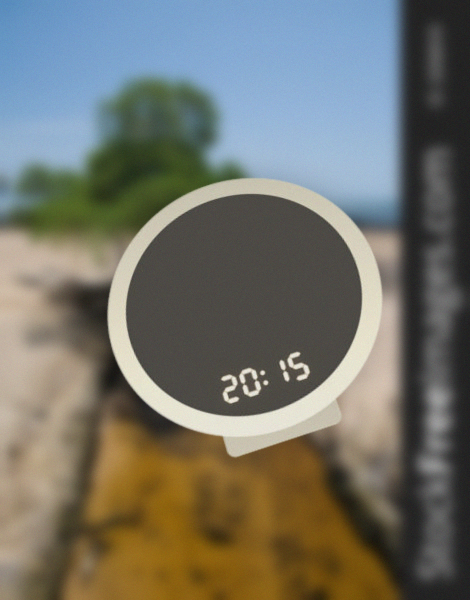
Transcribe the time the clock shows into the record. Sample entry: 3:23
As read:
20:15
